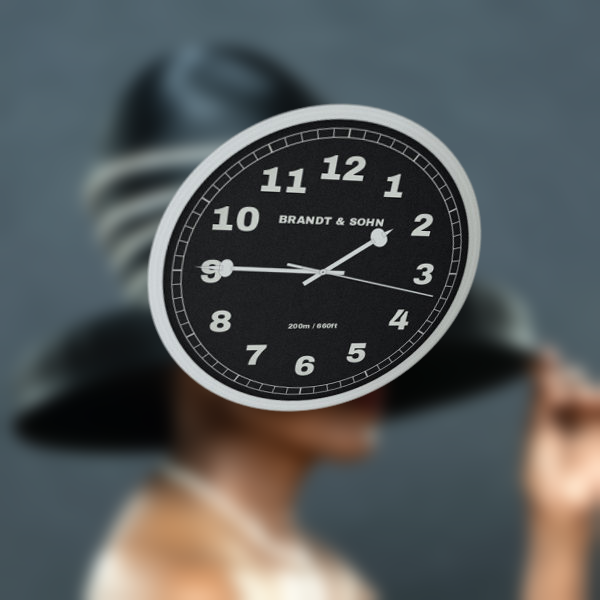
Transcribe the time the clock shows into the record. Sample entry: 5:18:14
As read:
1:45:17
